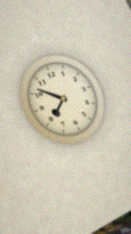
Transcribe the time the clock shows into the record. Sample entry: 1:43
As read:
7:52
